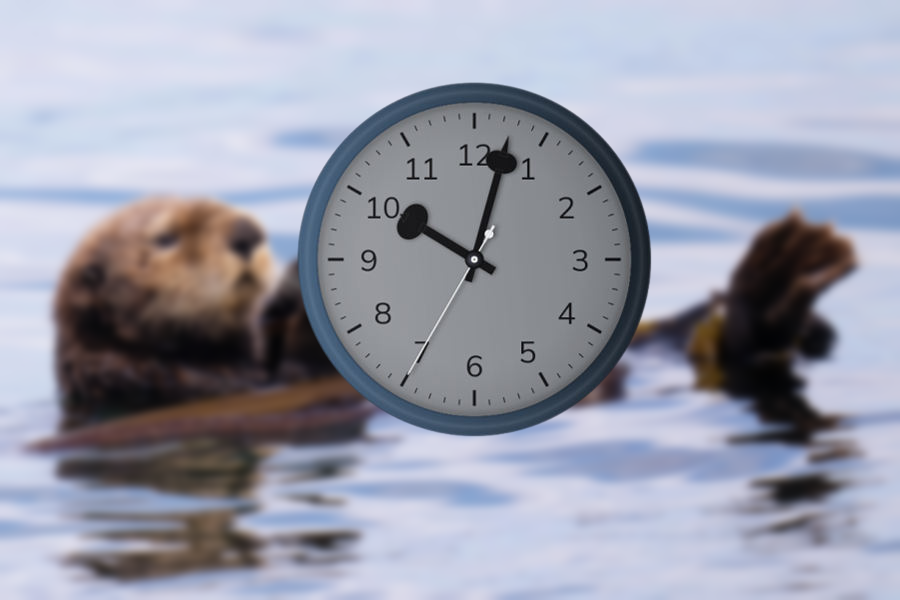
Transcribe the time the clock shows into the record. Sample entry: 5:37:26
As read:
10:02:35
